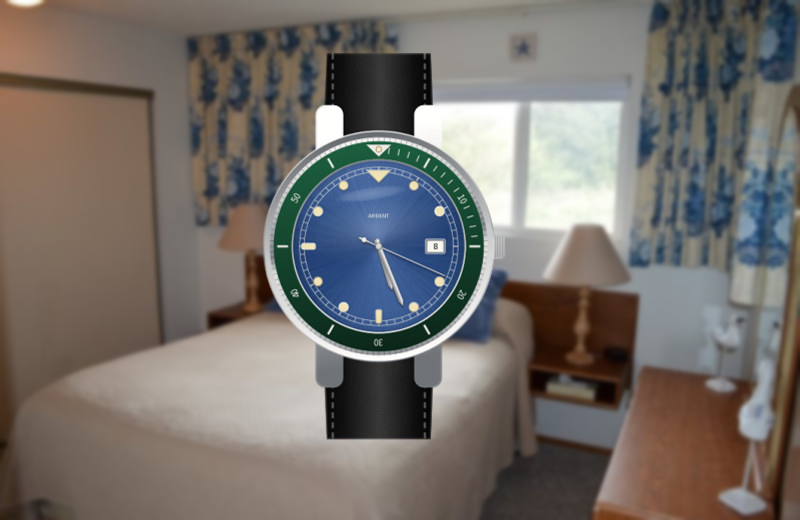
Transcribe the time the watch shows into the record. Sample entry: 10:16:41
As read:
5:26:19
